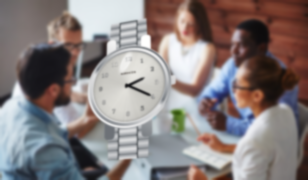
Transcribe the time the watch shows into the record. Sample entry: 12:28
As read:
2:20
